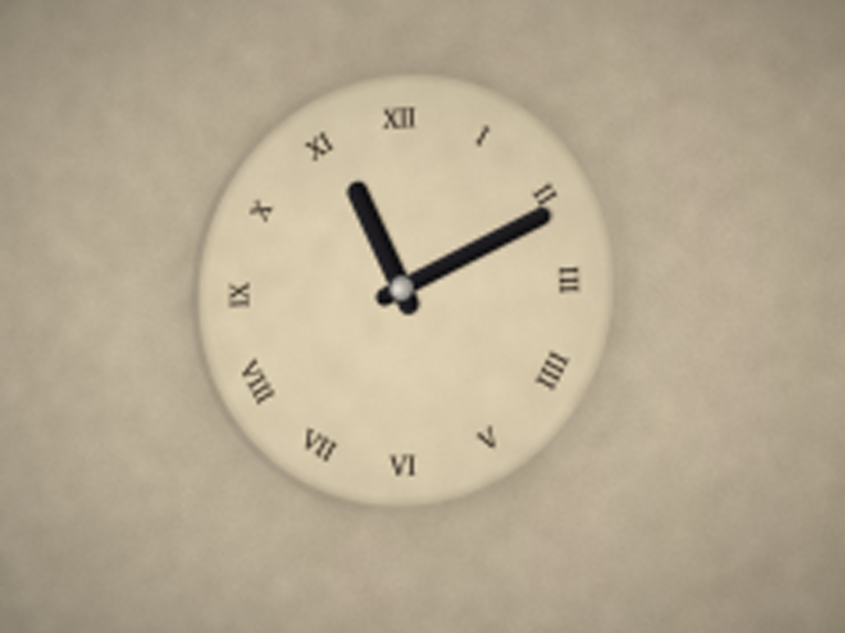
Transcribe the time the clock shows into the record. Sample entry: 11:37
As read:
11:11
